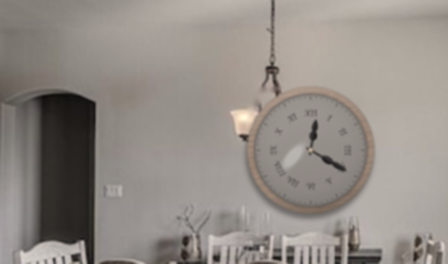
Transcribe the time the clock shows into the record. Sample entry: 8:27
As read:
12:20
